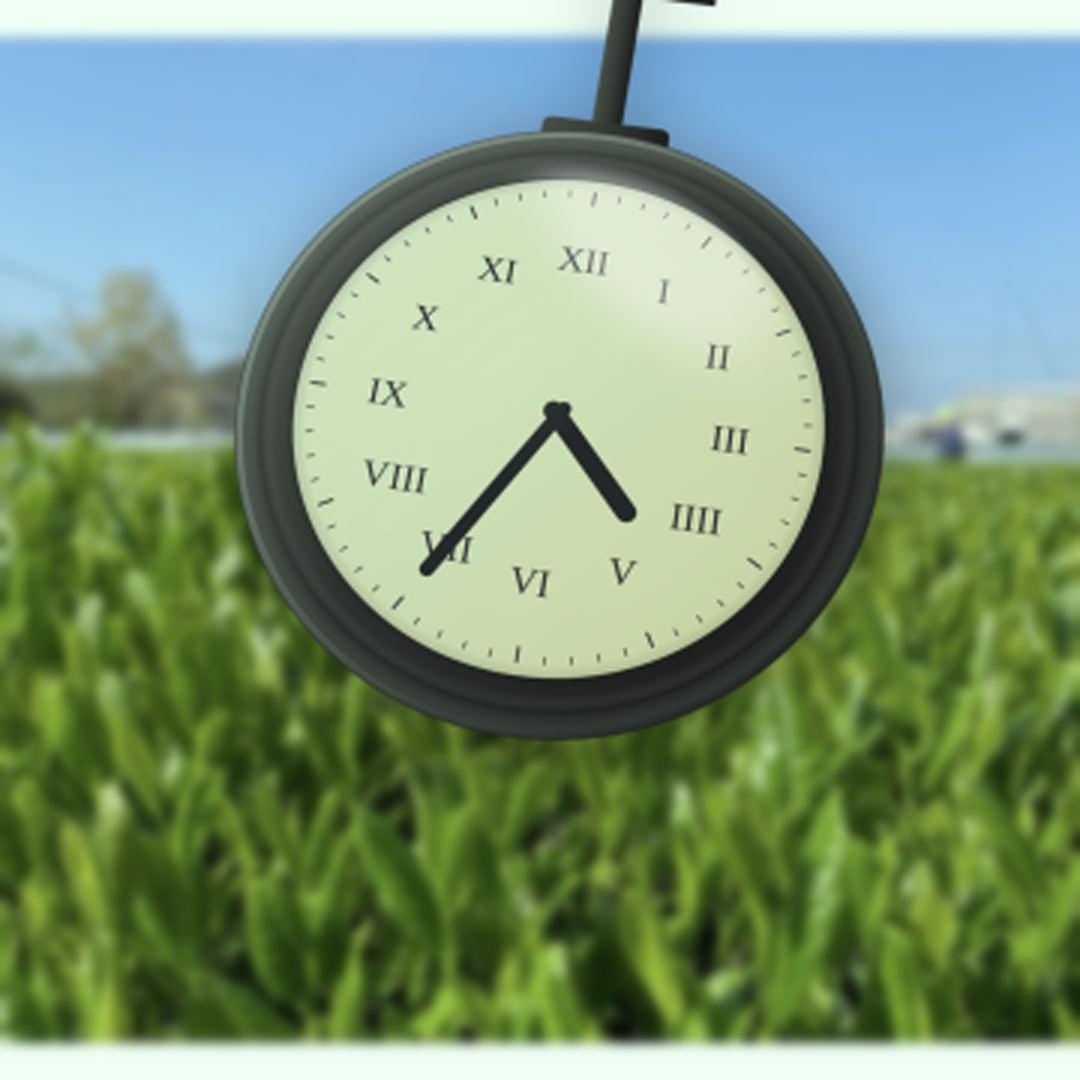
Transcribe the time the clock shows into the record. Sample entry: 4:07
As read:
4:35
